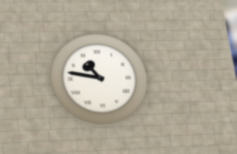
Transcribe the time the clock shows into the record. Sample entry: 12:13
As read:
10:47
